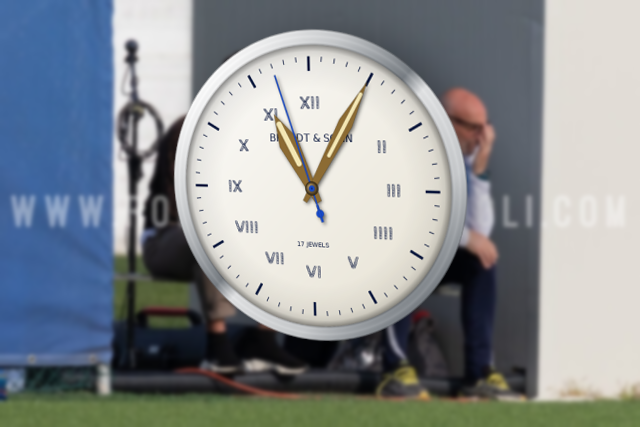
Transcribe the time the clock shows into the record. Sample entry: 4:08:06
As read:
11:04:57
